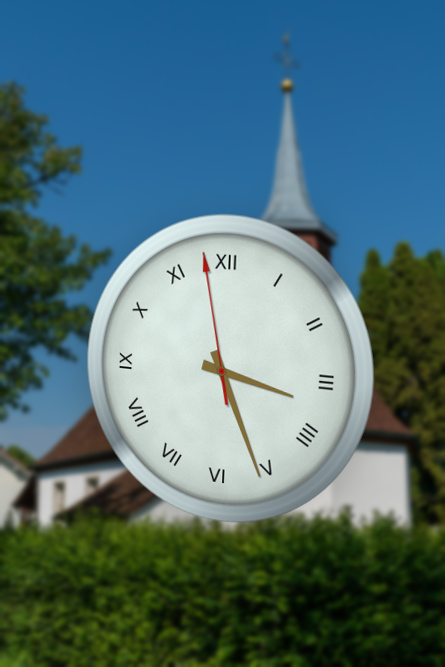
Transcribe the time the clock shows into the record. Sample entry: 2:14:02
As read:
3:25:58
